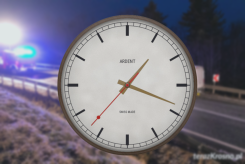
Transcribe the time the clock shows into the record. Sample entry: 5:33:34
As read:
1:18:37
